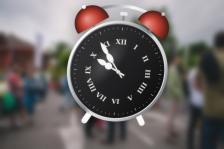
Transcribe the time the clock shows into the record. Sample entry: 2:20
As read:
9:54
